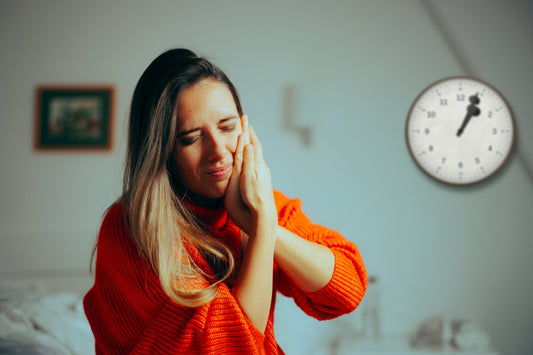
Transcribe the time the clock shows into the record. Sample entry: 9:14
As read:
1:04
